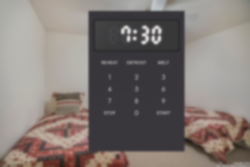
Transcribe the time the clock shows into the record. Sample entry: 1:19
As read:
7:30
